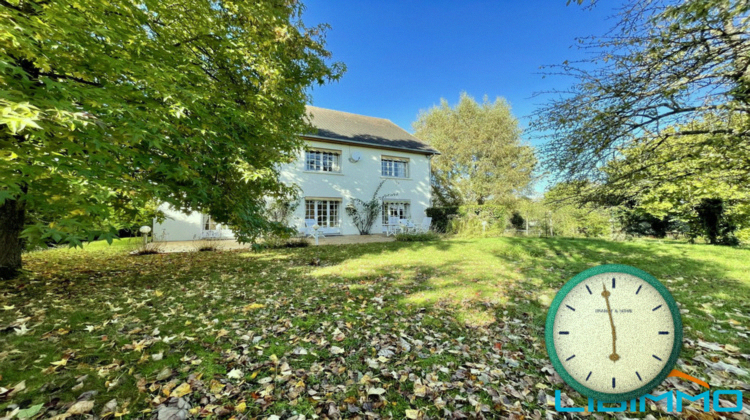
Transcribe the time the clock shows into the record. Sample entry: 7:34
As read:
5:58
